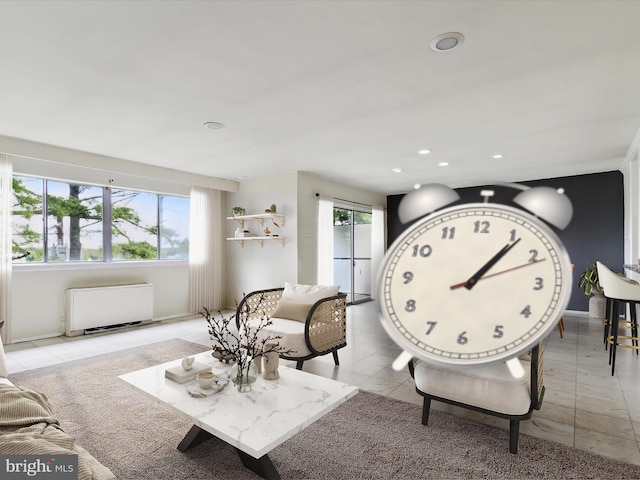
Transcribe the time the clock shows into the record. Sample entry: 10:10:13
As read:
1:06:11
